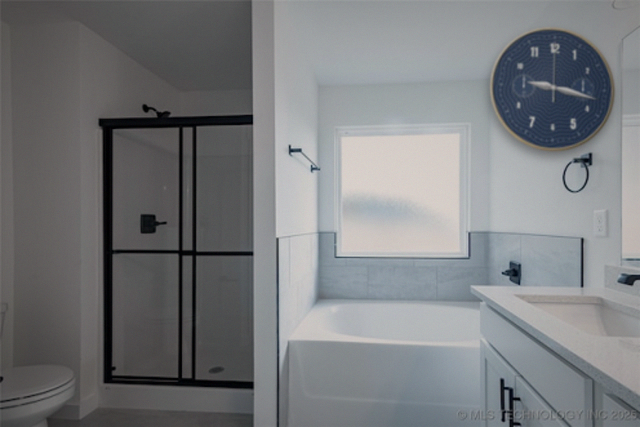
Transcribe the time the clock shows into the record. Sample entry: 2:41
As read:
9:17
